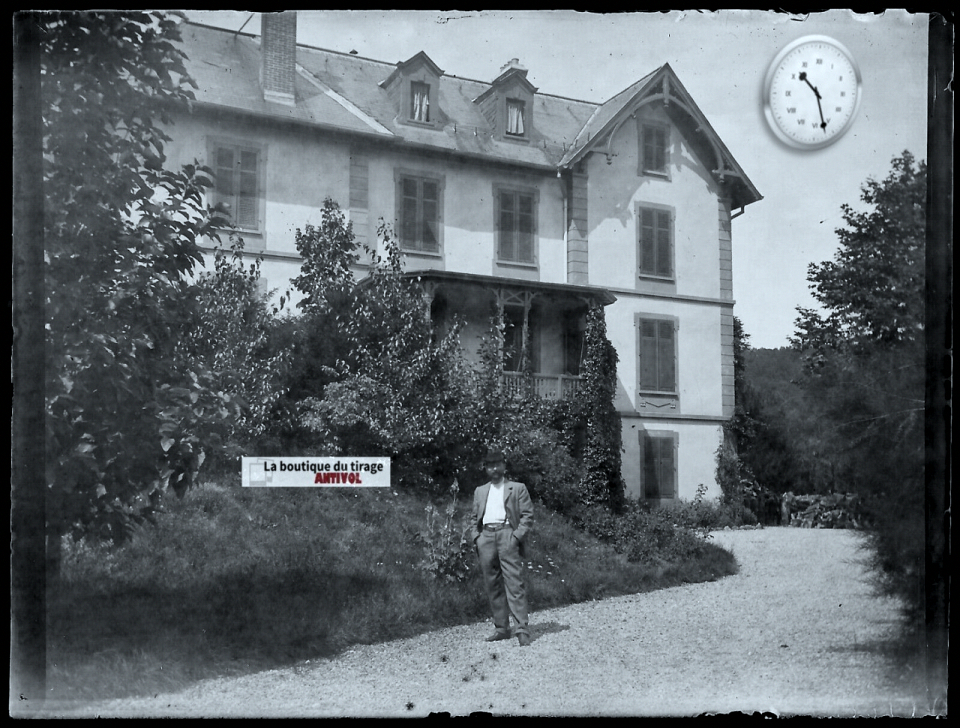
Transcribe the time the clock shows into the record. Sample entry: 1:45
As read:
10:27
